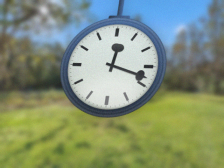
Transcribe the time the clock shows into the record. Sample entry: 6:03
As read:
12:18
